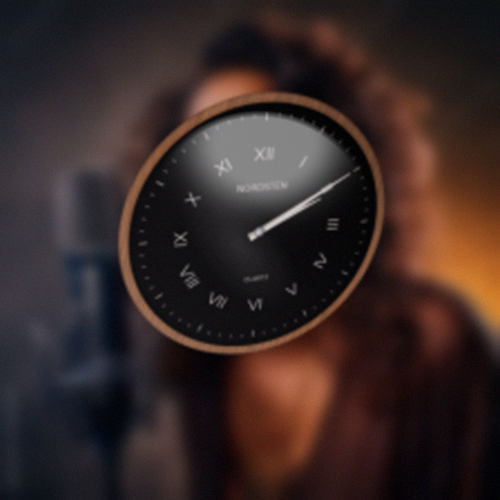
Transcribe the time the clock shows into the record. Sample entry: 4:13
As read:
2:10
